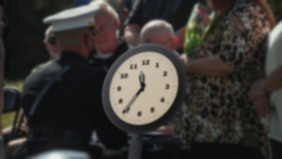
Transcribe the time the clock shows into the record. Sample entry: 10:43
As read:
11:36
